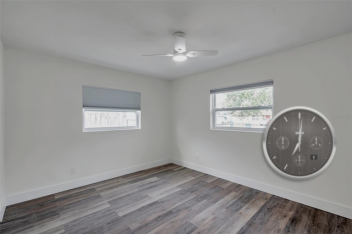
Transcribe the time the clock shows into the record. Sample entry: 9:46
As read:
7:01
